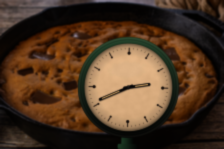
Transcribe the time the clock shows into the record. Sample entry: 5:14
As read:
2:41
